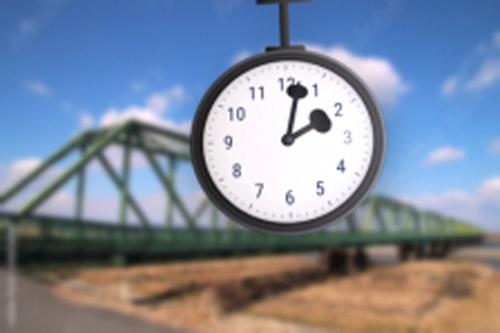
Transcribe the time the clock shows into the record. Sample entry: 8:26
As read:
2:02
